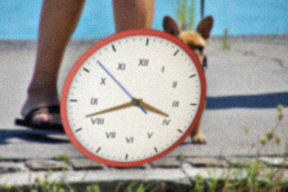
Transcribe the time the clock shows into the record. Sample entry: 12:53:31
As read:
3:41:52
